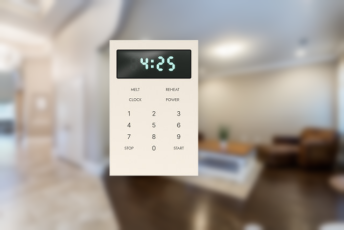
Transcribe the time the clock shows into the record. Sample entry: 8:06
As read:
4:25
